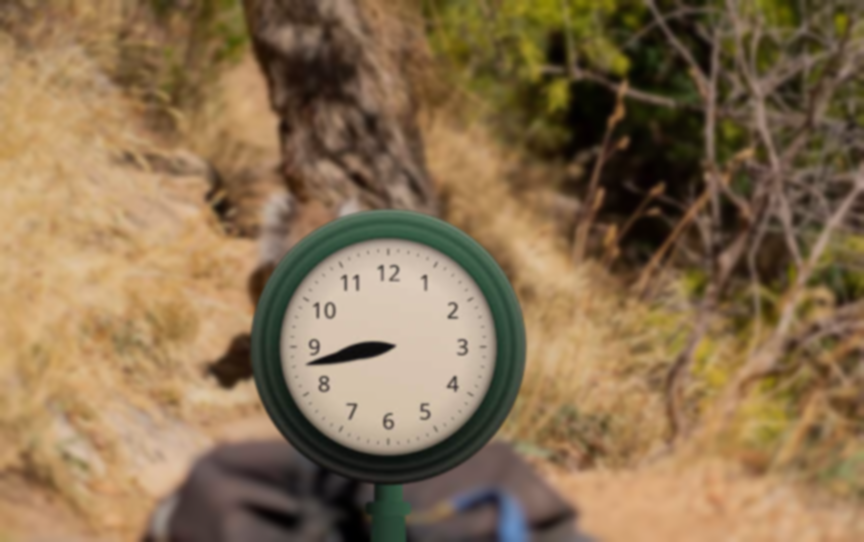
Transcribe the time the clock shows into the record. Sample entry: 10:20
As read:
8:43
